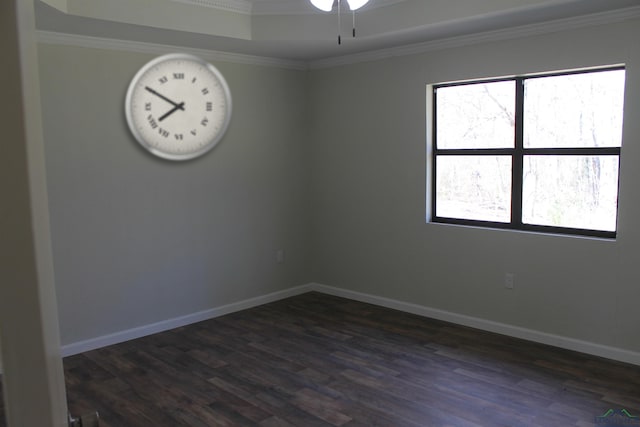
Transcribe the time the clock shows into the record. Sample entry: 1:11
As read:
7:50
